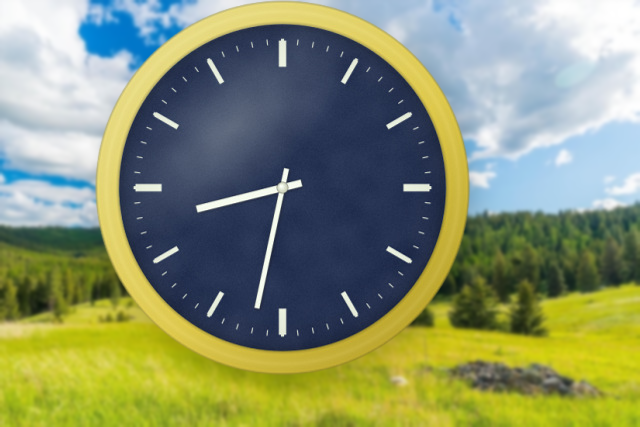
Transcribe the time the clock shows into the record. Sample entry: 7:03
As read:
8:32
